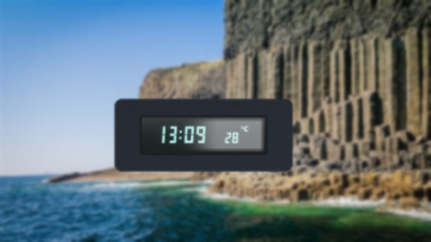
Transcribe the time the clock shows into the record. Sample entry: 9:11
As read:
13:09
